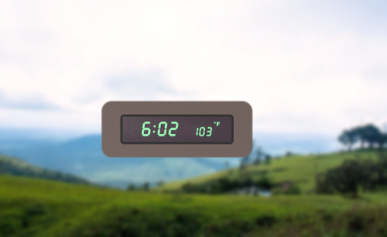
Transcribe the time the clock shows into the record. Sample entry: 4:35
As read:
6:02
